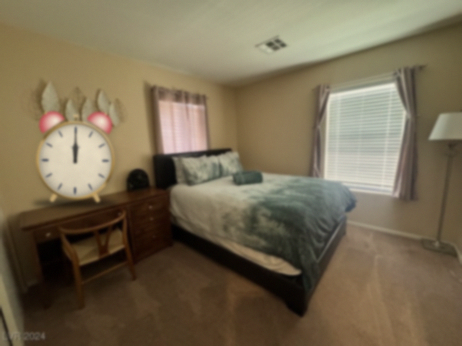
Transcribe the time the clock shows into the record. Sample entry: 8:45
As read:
12:00
